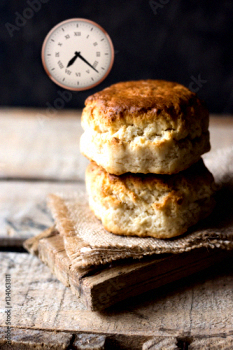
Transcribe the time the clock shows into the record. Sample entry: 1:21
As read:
7:22
